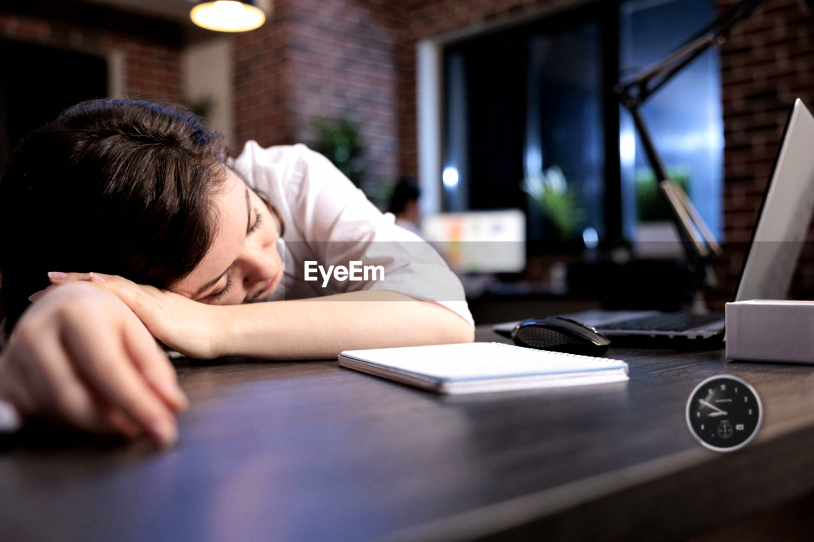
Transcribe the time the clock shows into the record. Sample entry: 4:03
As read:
8:50
